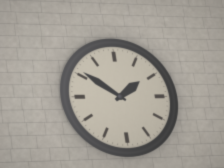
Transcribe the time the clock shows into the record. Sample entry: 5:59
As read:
1:51
